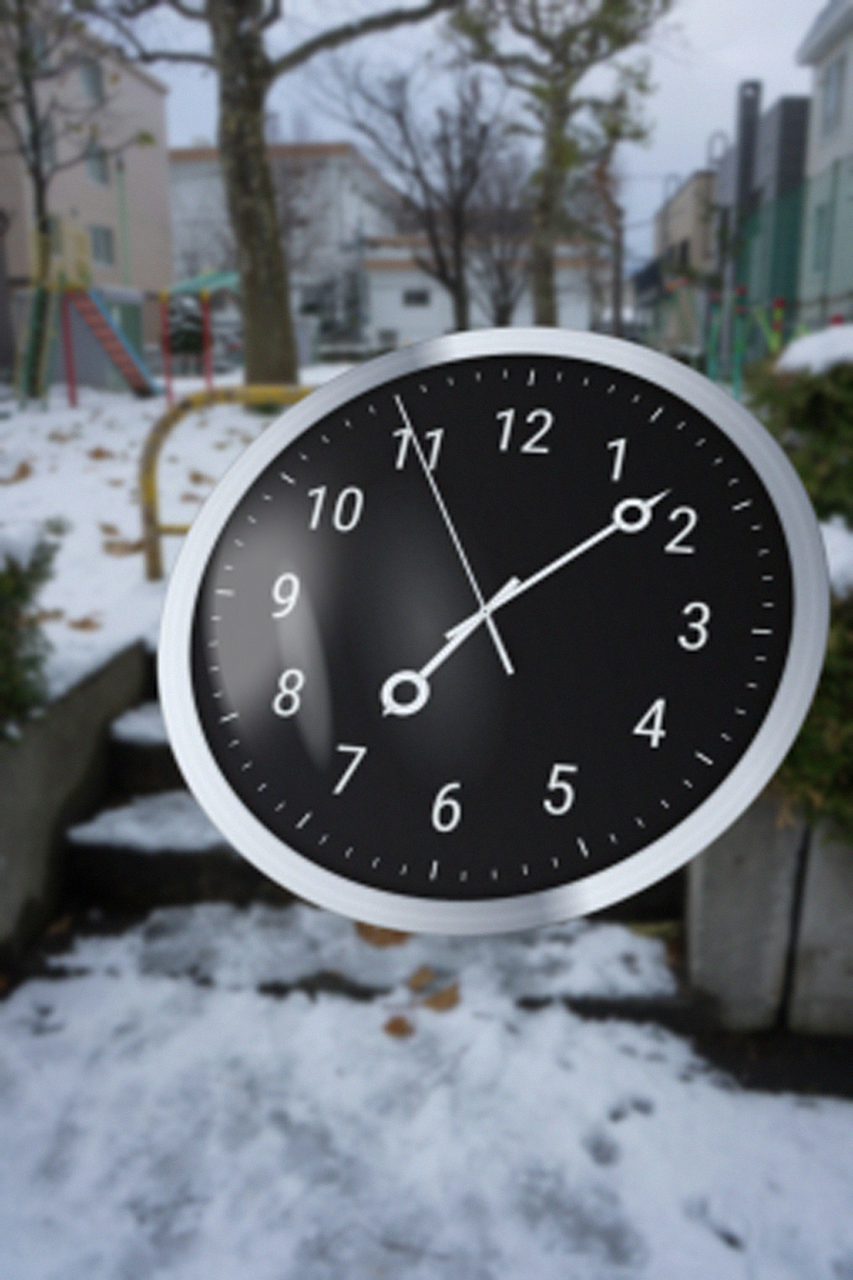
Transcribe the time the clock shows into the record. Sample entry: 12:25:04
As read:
7:07:55
